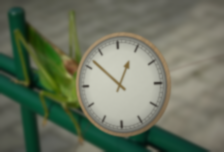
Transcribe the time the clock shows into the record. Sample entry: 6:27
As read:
12:52
